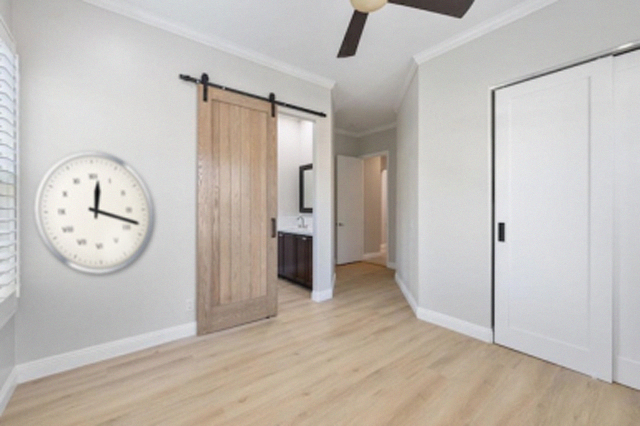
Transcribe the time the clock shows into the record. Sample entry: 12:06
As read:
12:18
